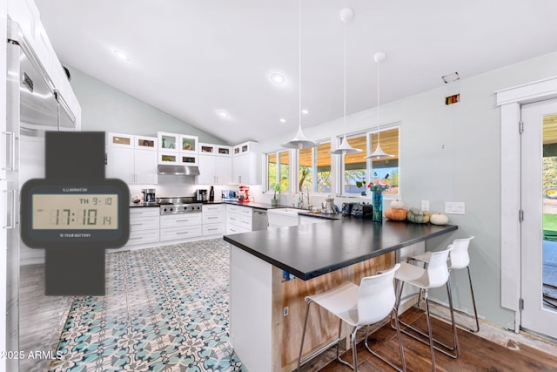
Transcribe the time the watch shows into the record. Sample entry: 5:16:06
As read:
17:10:14
